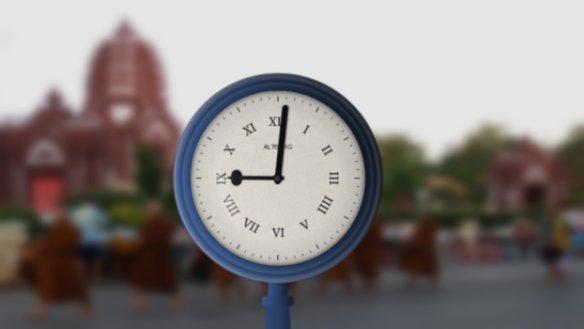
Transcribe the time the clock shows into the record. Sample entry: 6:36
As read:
9:01
